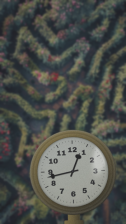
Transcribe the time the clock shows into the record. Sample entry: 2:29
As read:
12:43
